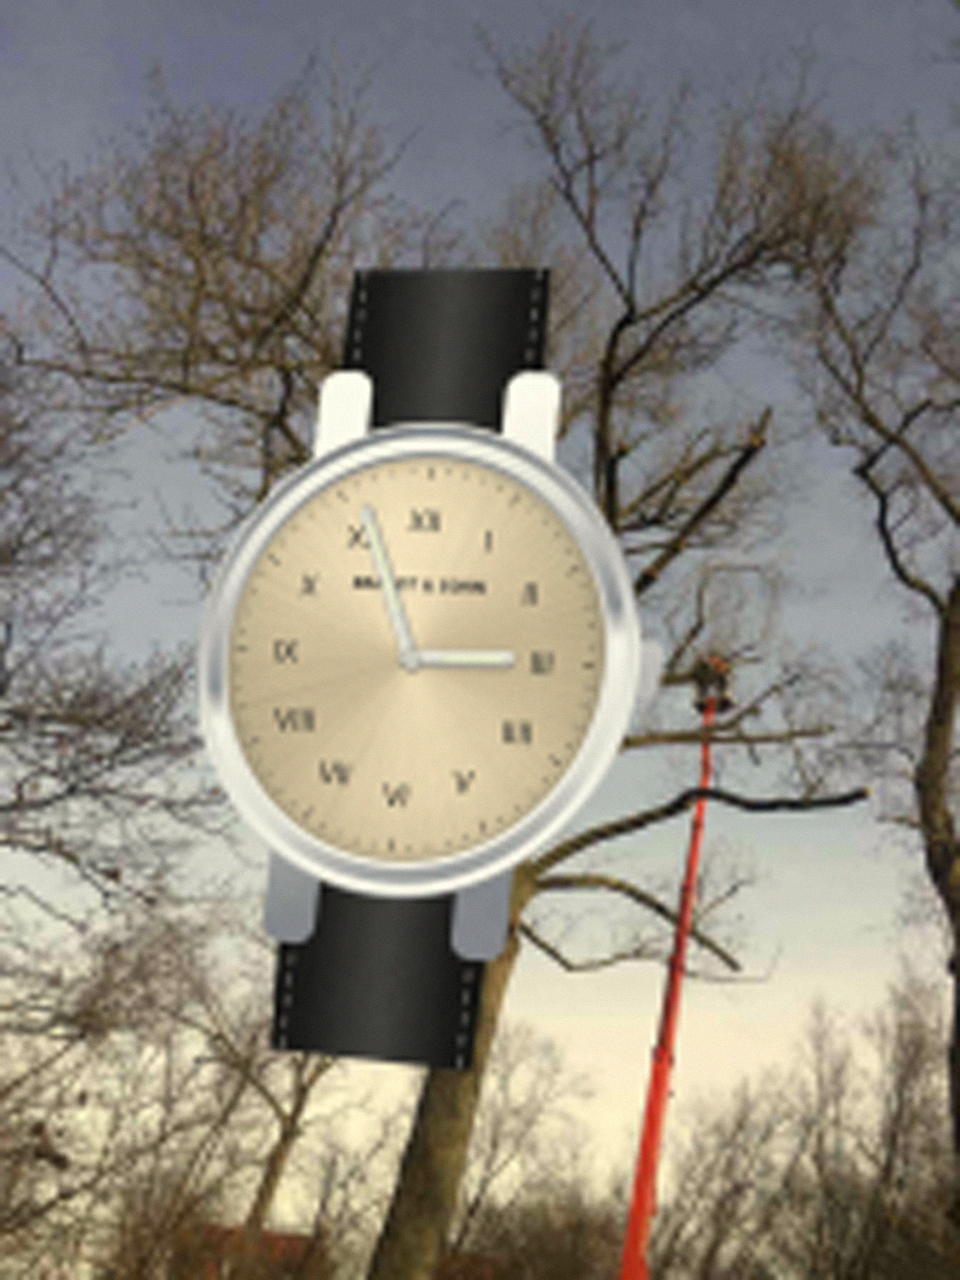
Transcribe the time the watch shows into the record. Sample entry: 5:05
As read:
2:56
